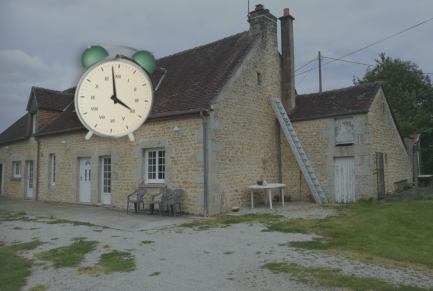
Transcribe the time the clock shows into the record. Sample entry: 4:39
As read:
3:58
